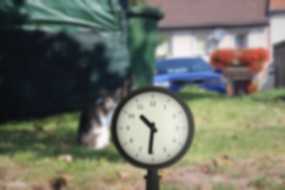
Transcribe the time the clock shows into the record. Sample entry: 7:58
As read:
10:31
